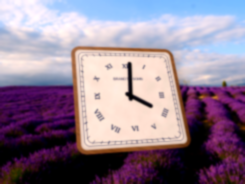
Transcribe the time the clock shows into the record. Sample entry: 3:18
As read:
4:01
